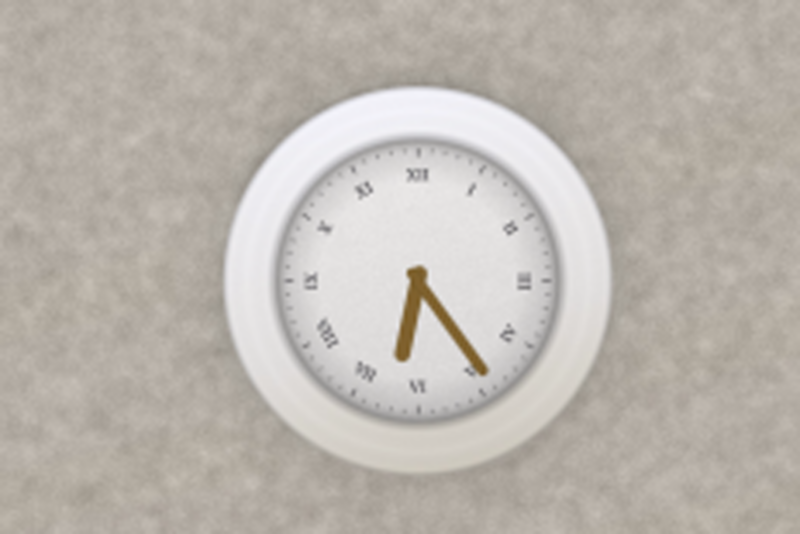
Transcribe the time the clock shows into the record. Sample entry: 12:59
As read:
6:24
